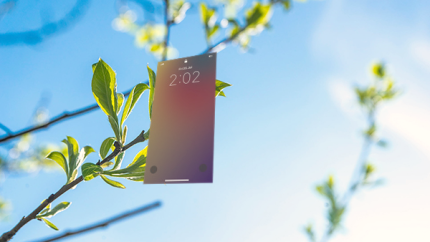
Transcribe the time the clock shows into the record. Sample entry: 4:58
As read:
2:02
